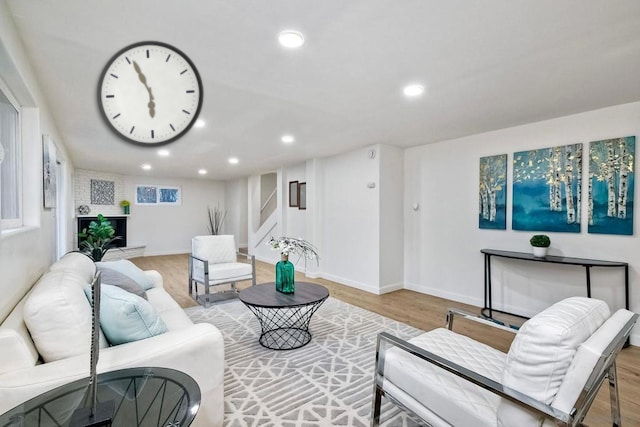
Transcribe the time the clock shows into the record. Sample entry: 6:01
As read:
5:56
